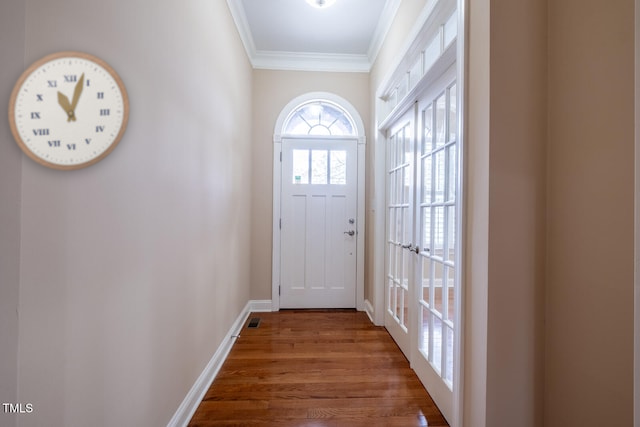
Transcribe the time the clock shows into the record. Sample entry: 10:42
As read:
11:03
